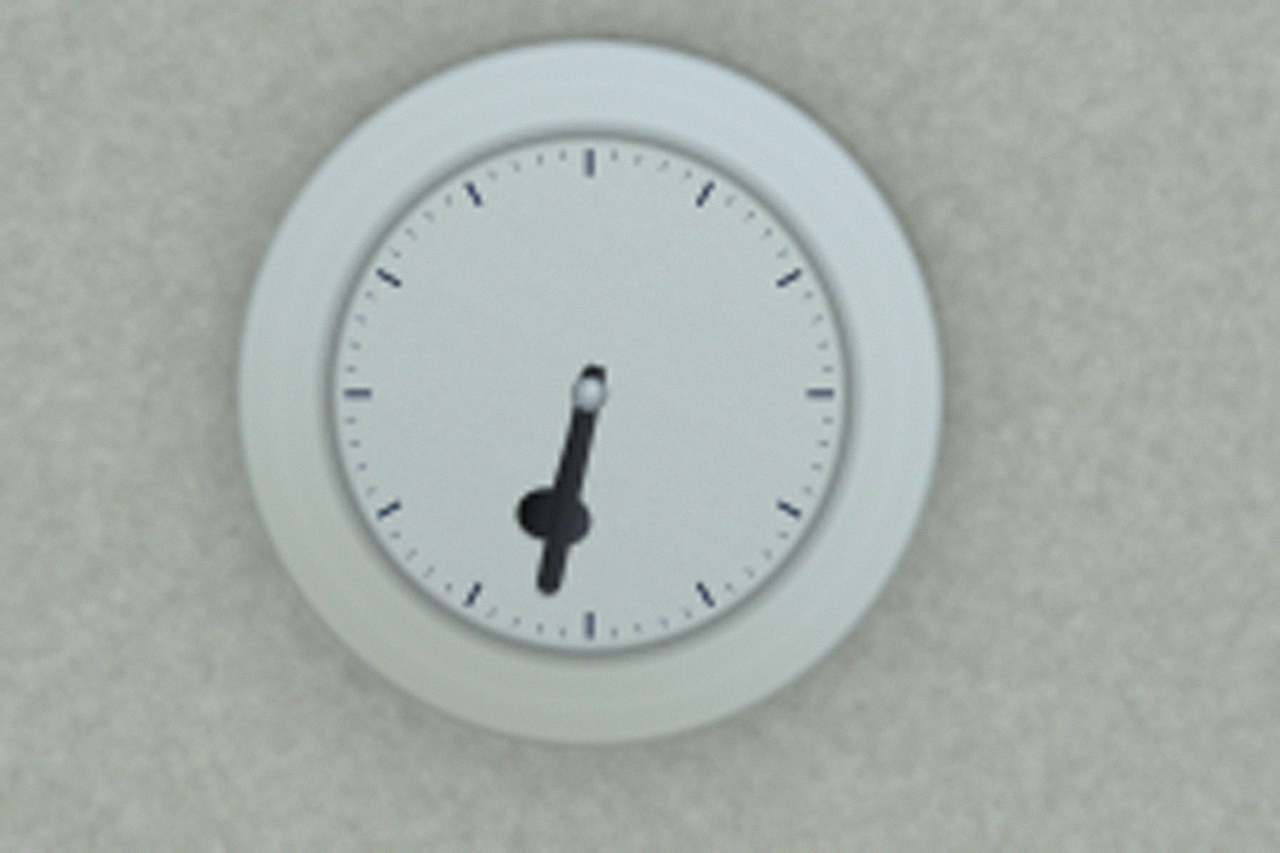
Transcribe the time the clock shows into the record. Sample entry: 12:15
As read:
6:32
